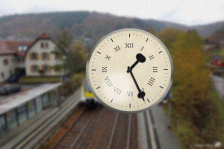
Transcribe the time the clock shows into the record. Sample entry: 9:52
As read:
1:26
